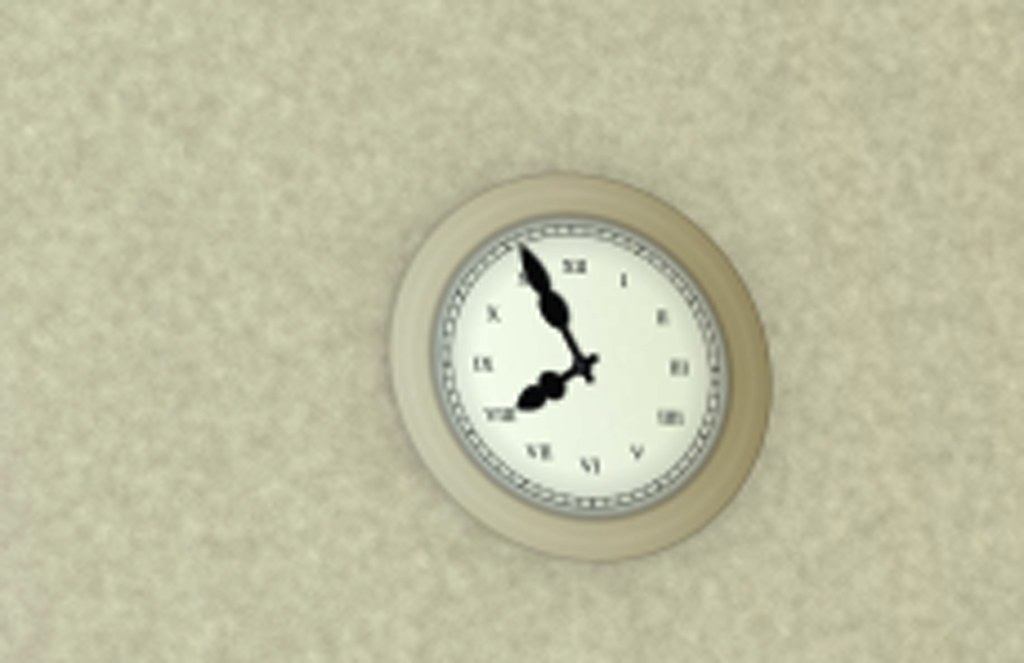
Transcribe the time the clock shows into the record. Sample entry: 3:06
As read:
7:56
